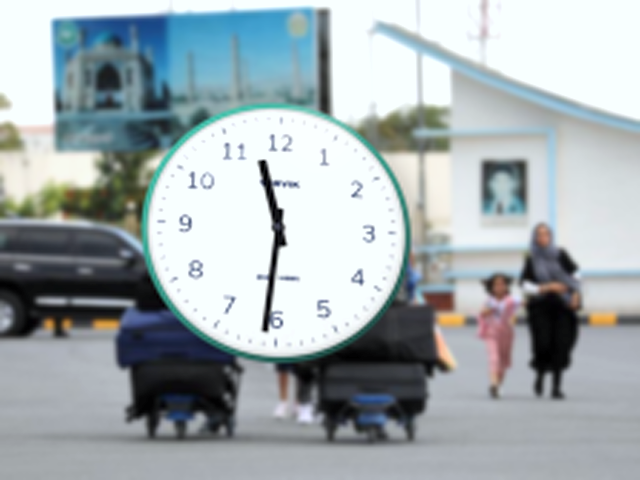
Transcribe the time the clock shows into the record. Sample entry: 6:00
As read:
11:31
